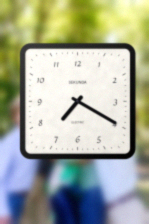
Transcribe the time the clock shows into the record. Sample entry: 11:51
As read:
7:20
